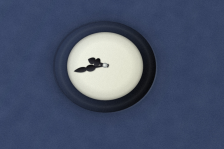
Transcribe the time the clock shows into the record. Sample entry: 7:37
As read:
9:43
